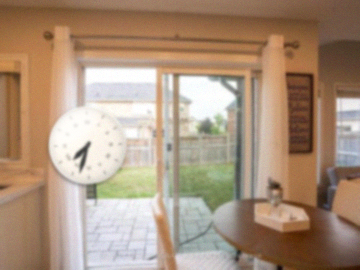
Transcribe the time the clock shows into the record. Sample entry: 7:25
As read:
7:33
